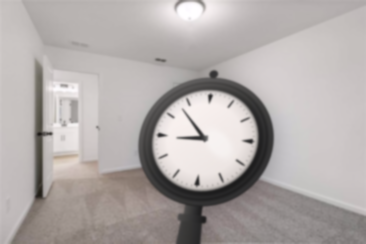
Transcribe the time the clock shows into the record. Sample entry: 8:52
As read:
8:53
